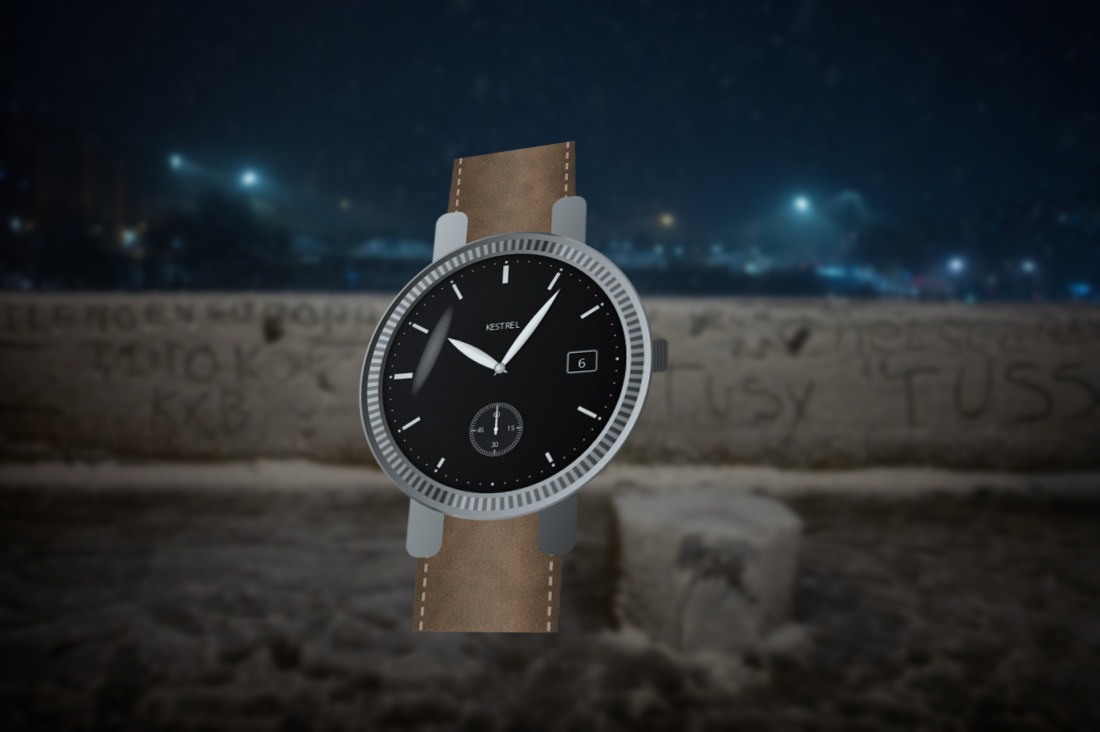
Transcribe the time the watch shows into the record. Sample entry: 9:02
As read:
10:06
